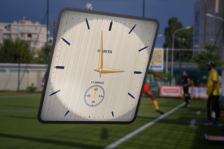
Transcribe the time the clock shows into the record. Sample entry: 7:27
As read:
2:58
